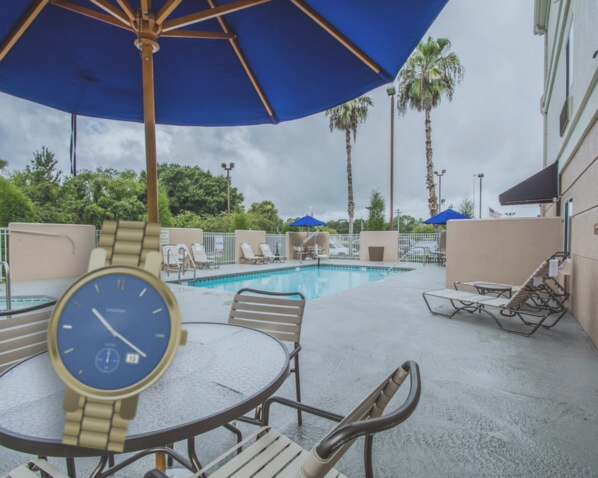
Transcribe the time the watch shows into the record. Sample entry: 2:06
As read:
10:20
